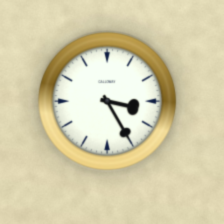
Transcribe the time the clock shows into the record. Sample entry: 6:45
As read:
3:25
